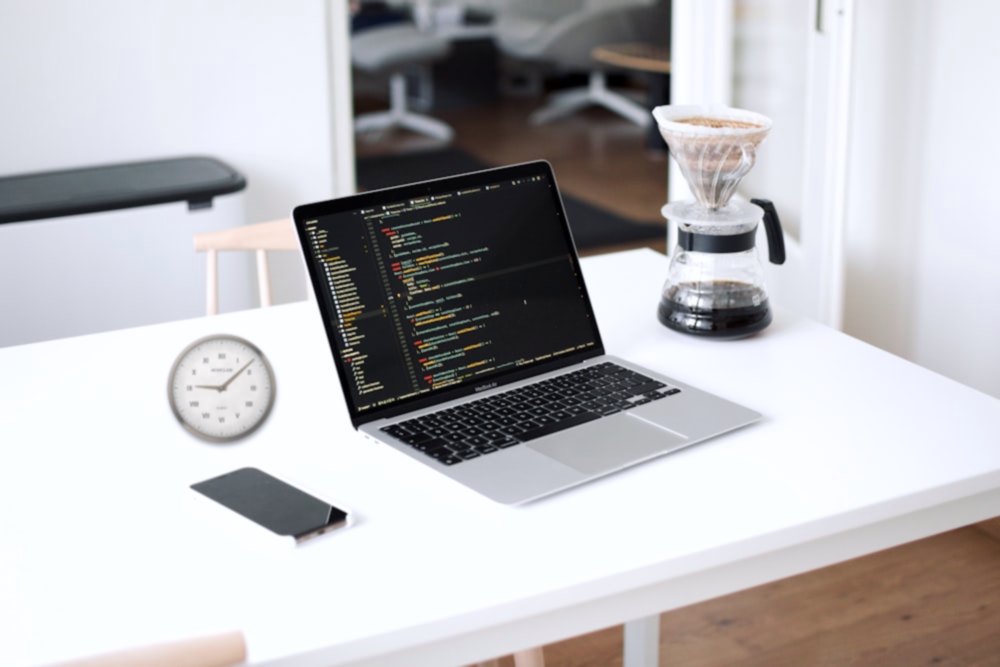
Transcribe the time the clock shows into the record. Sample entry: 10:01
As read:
9:08
